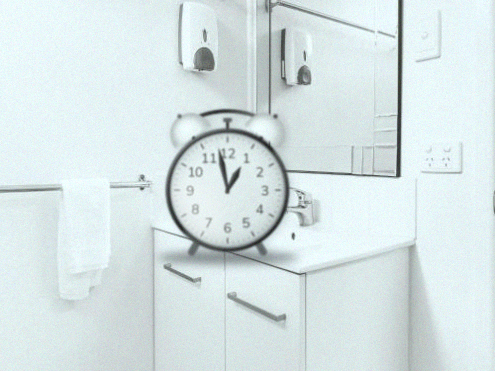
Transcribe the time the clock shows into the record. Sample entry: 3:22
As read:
12:58
